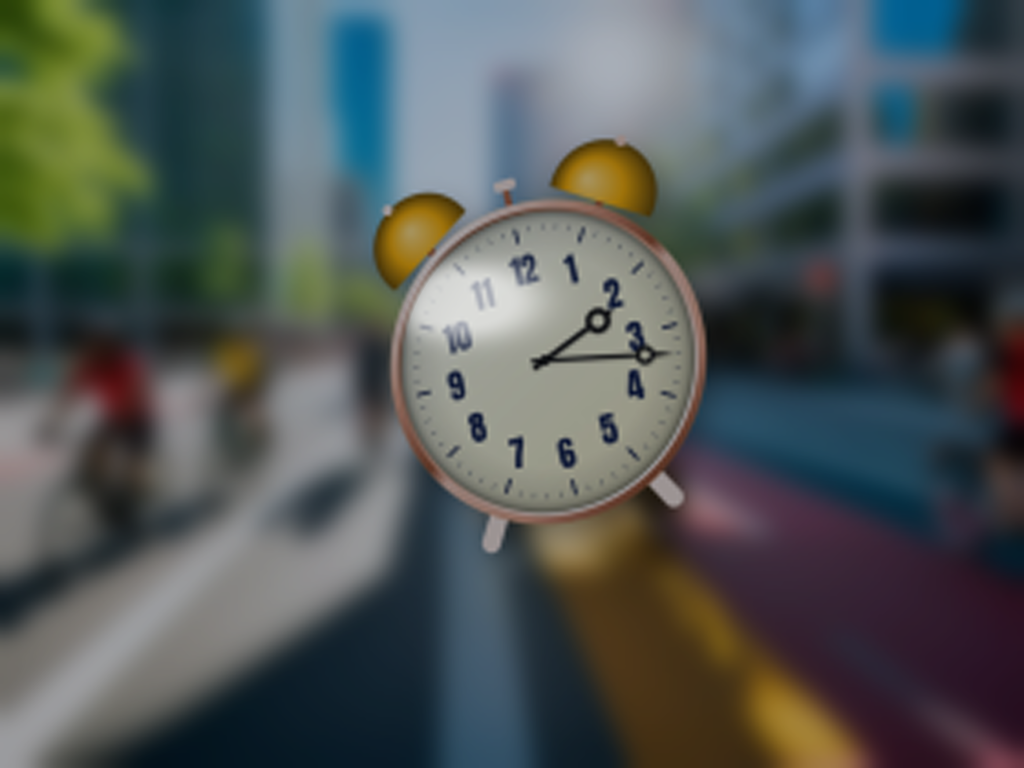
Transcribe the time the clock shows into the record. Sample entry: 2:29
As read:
2:17
